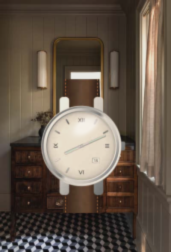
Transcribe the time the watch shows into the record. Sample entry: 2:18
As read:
8:11
